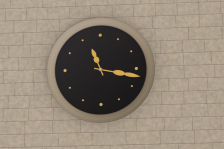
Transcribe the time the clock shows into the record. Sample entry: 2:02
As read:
11:17
